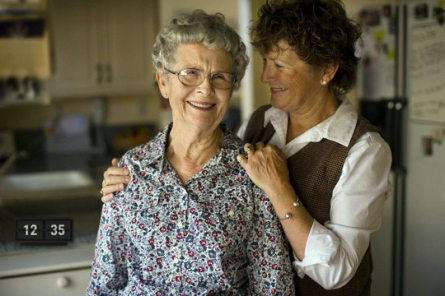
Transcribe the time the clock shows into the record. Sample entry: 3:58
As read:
12:35
